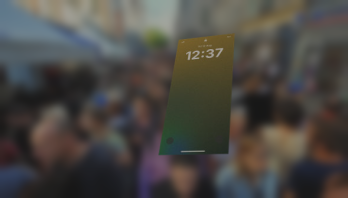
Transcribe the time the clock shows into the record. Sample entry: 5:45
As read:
12:37
